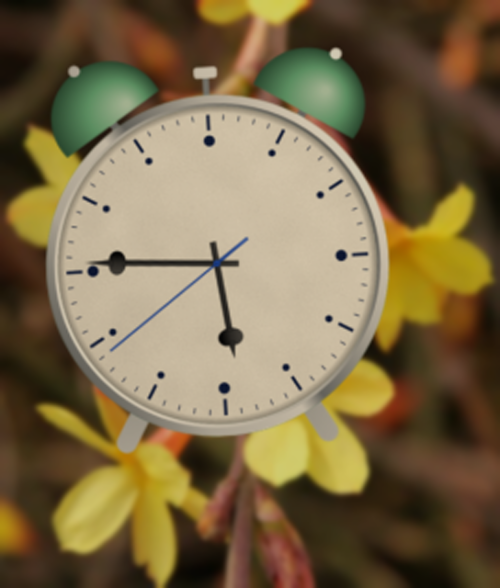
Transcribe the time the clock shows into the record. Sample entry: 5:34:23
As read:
5:45:39
